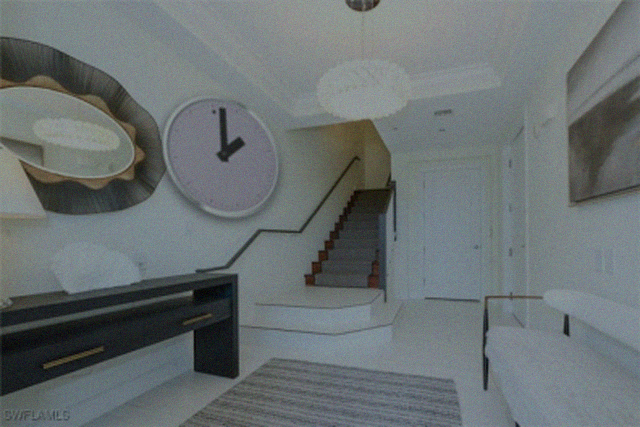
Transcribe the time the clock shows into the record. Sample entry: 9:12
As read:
2:02
